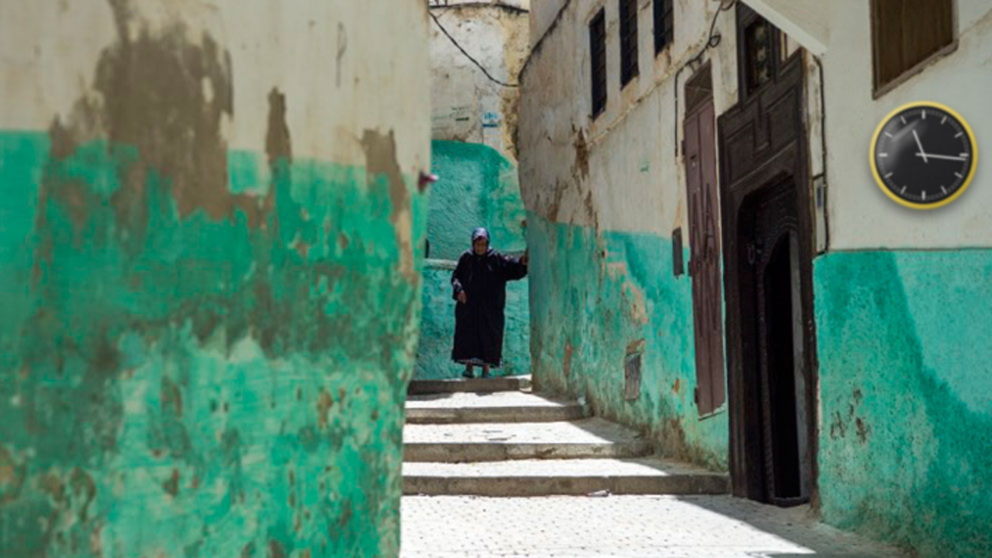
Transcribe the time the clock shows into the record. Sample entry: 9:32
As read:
11:16
